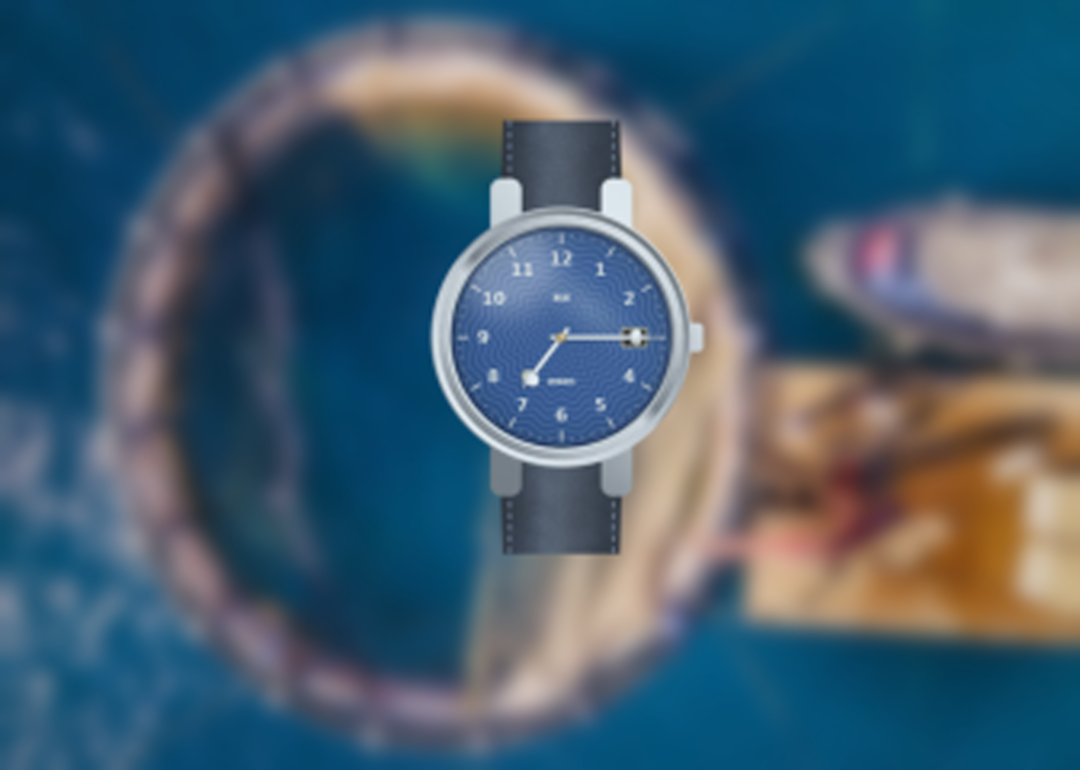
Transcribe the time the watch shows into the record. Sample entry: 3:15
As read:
7:15
